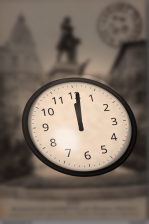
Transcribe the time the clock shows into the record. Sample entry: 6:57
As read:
12:01
